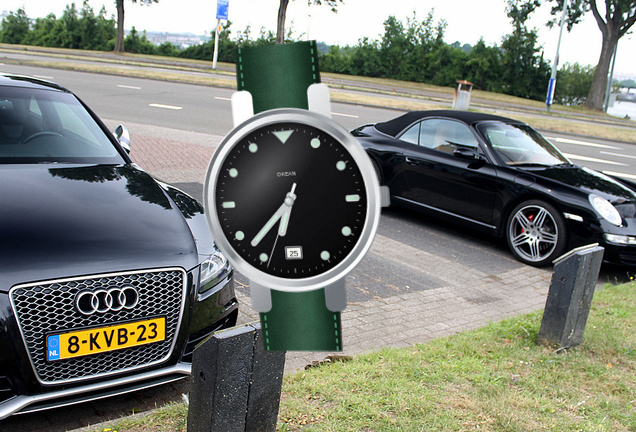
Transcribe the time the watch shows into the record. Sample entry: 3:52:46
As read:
6:37:34
